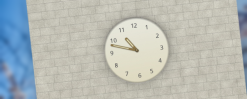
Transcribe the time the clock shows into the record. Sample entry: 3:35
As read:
10:48
